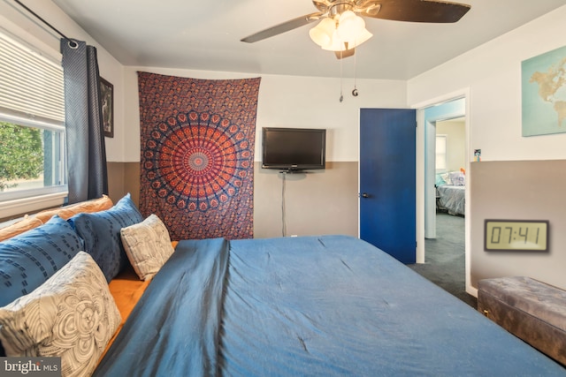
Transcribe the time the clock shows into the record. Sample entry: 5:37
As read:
7:41
